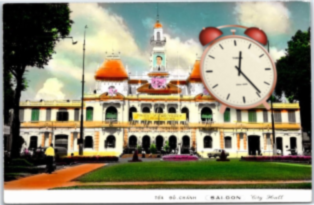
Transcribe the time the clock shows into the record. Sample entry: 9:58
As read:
12:24
